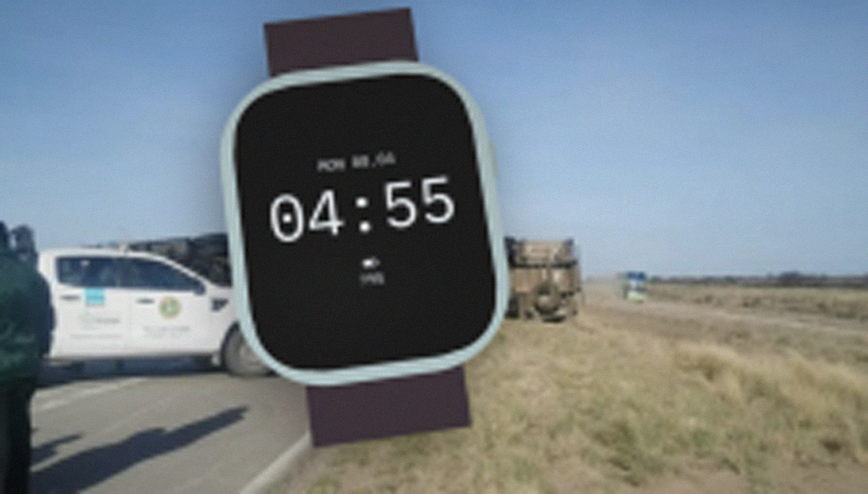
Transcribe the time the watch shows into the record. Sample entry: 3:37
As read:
4:55
